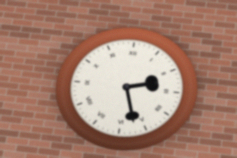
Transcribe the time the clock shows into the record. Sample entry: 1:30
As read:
2:27
